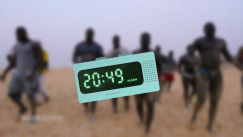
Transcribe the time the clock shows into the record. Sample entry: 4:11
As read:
20:49
